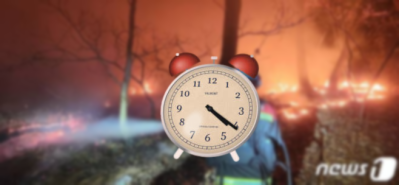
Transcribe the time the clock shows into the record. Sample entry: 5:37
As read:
4:21
